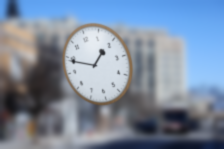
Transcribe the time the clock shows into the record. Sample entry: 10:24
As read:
1:49
